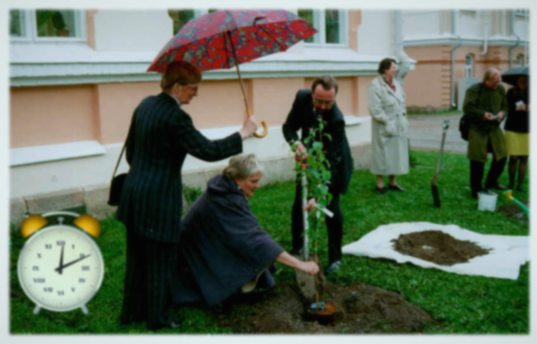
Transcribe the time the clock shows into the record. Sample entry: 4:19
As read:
12:11
